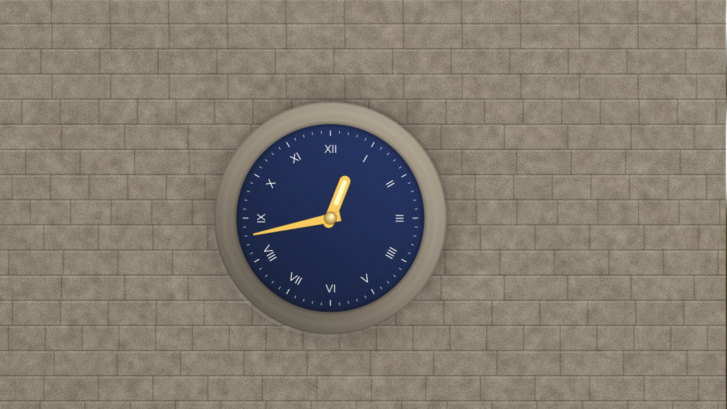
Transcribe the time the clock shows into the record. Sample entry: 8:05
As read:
12:43
